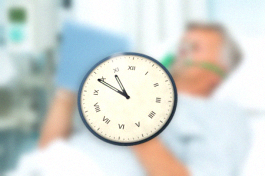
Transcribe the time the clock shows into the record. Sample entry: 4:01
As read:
10:49
